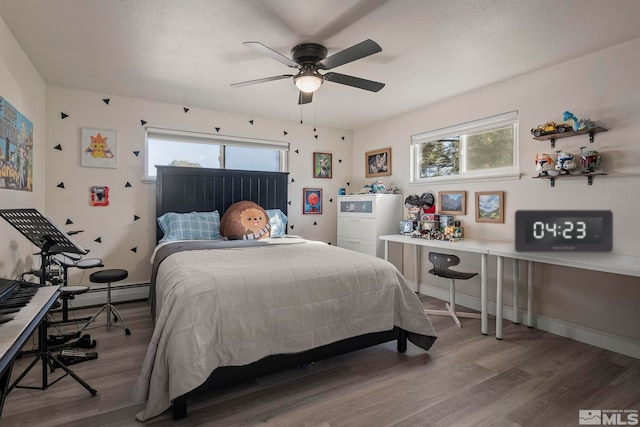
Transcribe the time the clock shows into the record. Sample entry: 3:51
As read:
4:23
